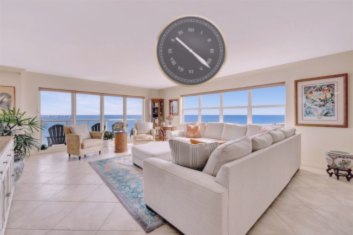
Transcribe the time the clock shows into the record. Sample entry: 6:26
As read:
10:22
